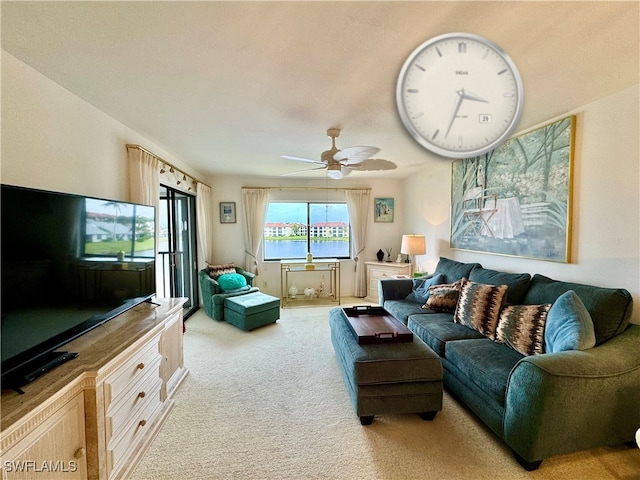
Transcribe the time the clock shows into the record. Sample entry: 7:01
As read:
3:33
